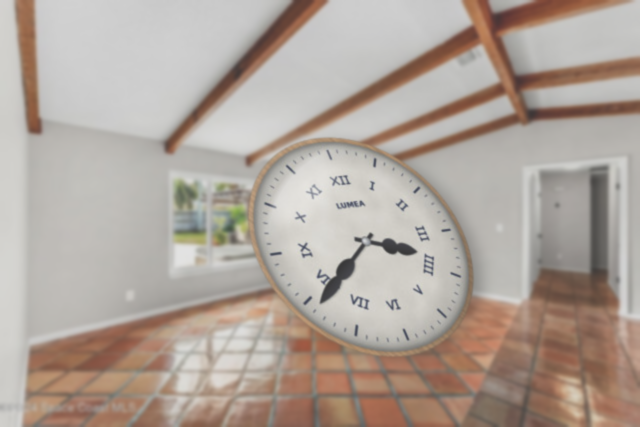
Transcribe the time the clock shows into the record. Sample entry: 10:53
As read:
3:39
